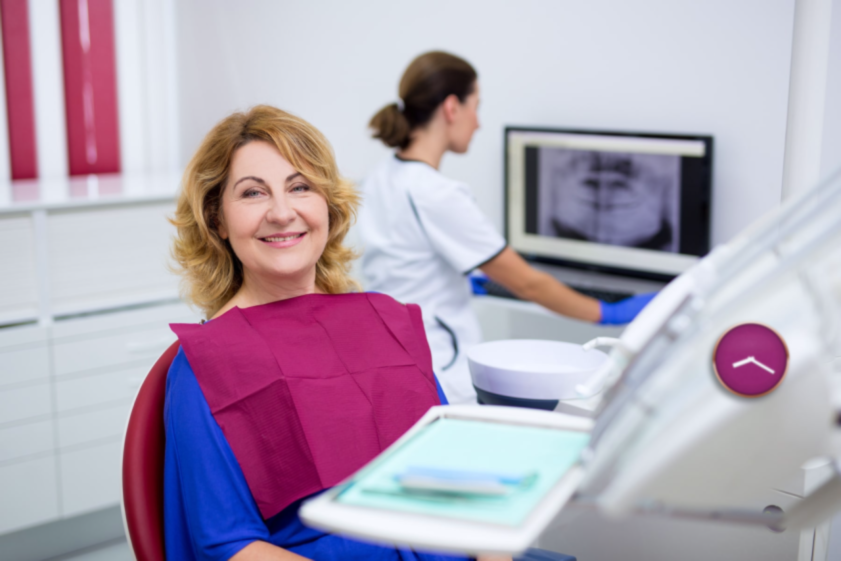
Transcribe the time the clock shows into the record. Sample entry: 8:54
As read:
8:20
